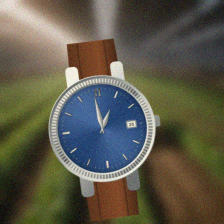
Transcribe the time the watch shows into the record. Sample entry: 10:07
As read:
12:59
